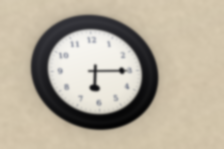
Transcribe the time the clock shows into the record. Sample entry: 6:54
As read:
6:15
